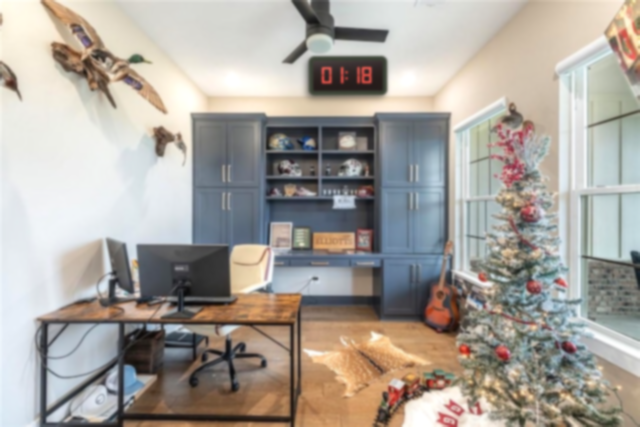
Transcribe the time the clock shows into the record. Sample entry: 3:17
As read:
1:18
